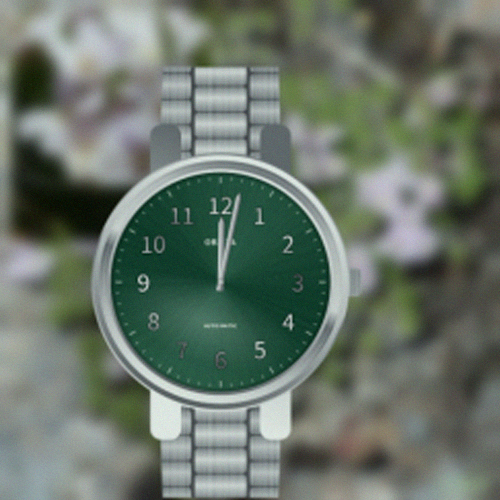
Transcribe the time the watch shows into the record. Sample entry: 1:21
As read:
12:02
